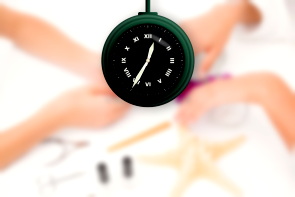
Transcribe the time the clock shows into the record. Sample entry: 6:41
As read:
12:35
